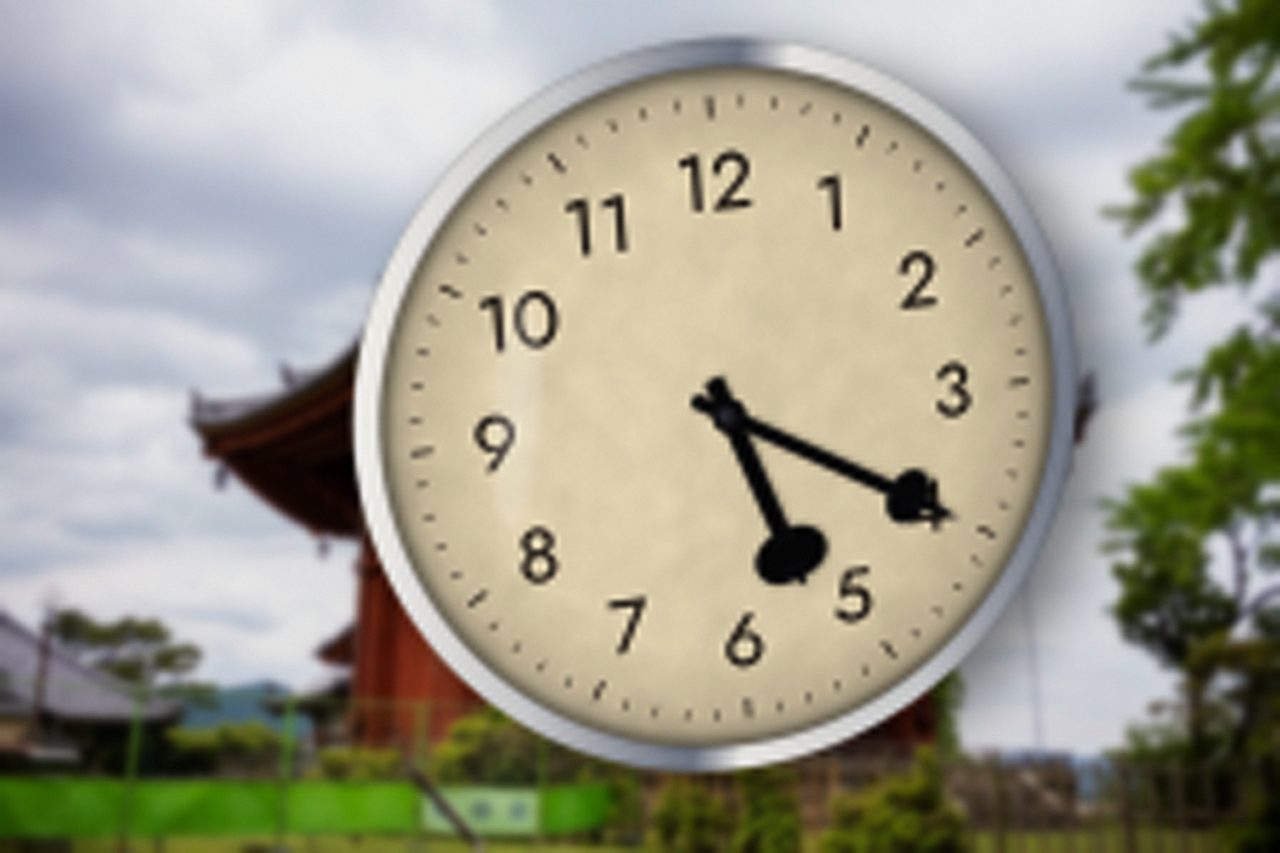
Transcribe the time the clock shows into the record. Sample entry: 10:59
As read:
5:20
